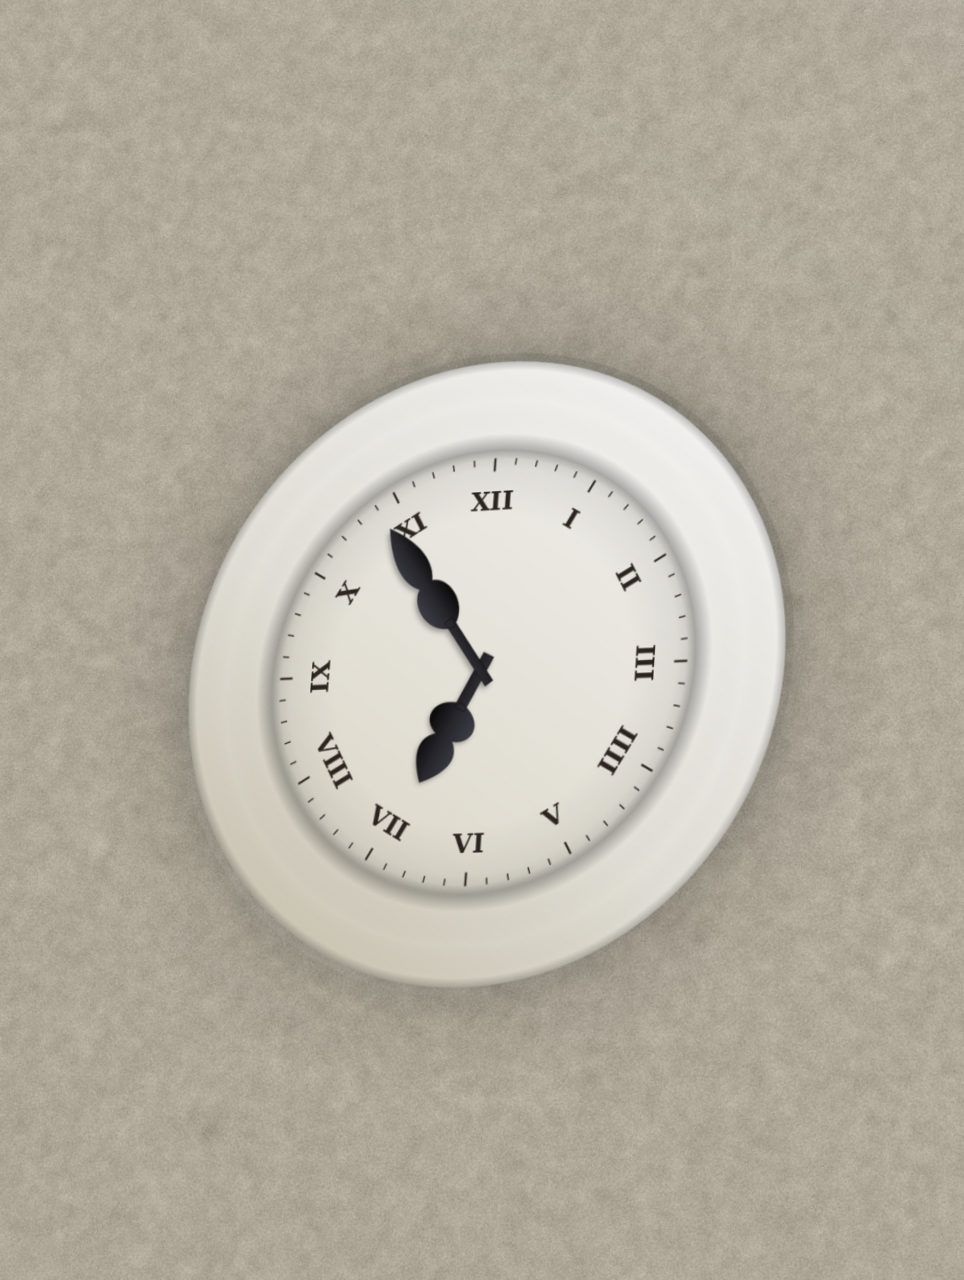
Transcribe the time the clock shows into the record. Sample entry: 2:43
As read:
6:54
